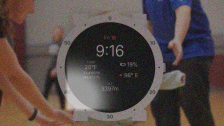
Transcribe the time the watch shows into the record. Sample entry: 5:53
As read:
9:16
